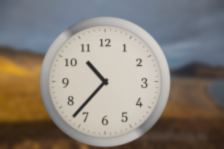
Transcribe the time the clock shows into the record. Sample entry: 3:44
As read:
10:37
